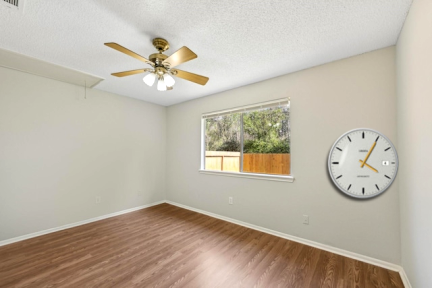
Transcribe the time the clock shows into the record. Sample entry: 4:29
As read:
4:05
